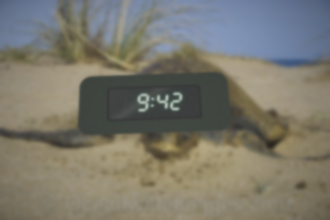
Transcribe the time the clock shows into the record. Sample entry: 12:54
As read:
9:42
